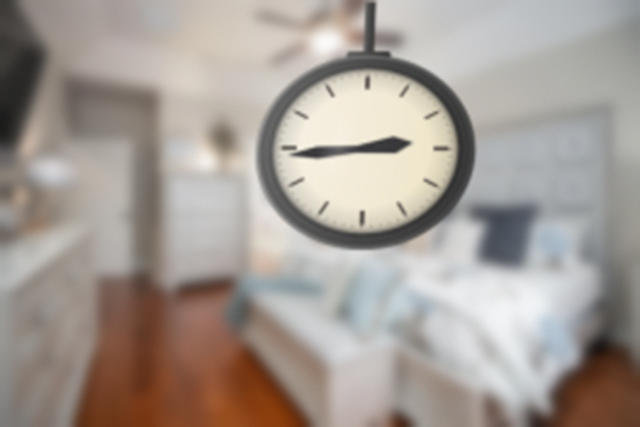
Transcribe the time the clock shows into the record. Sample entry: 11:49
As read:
2:44
